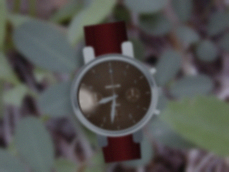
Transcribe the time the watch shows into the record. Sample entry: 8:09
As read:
8:32
